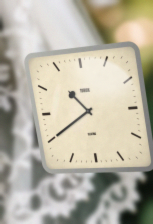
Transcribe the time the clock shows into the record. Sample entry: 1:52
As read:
10:40
